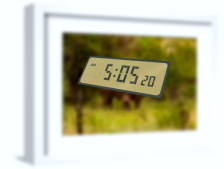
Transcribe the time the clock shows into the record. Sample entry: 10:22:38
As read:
5:05:20
